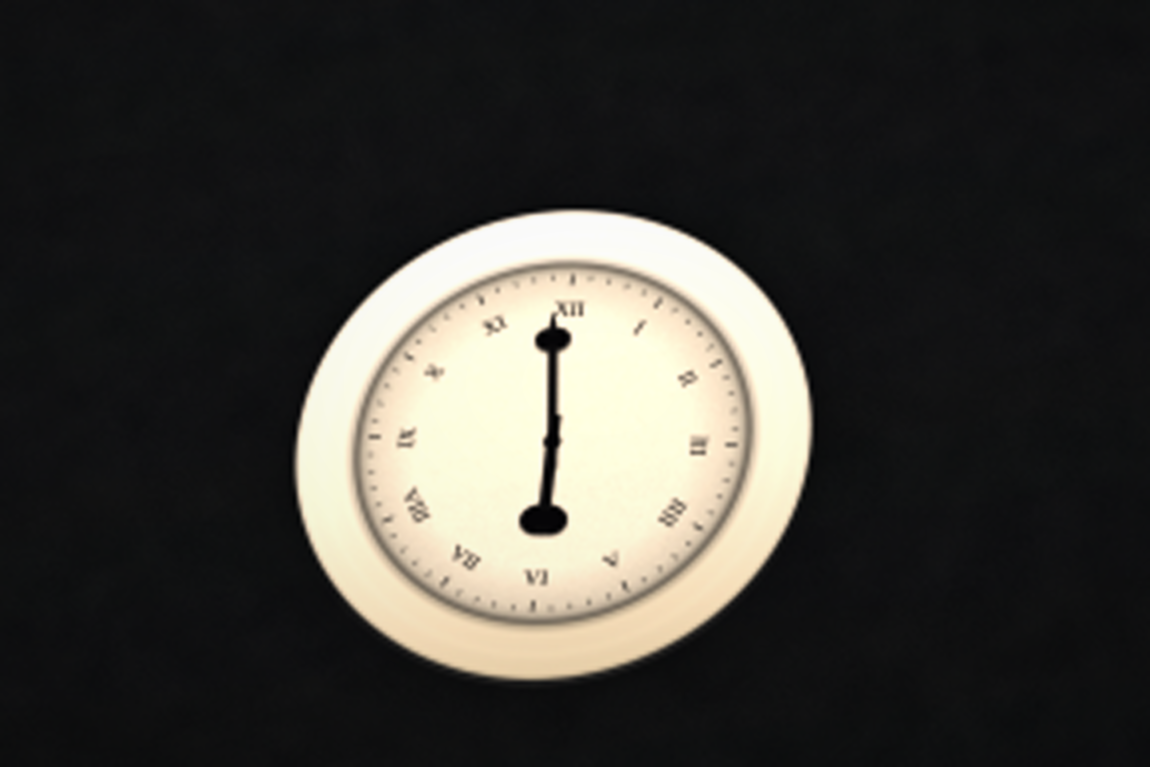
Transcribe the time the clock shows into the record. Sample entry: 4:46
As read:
5:59
